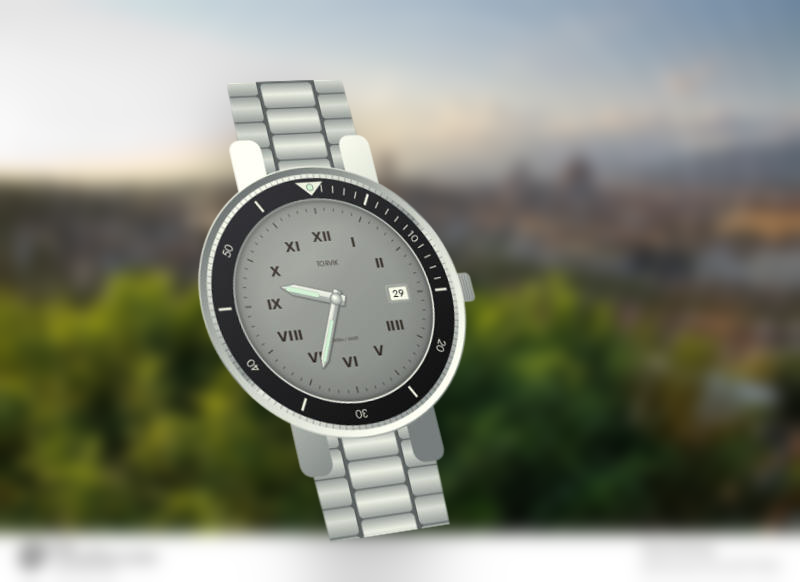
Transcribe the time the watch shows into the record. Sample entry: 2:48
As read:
9:34
